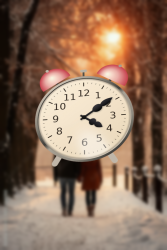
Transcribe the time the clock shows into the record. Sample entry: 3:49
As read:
4:09
